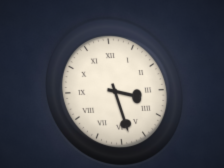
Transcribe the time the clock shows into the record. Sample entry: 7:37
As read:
3:28
